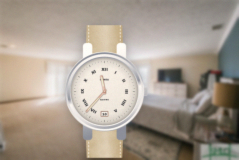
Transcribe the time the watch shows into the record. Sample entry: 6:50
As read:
11:37
